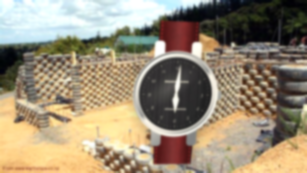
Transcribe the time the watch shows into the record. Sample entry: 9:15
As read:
6:01
